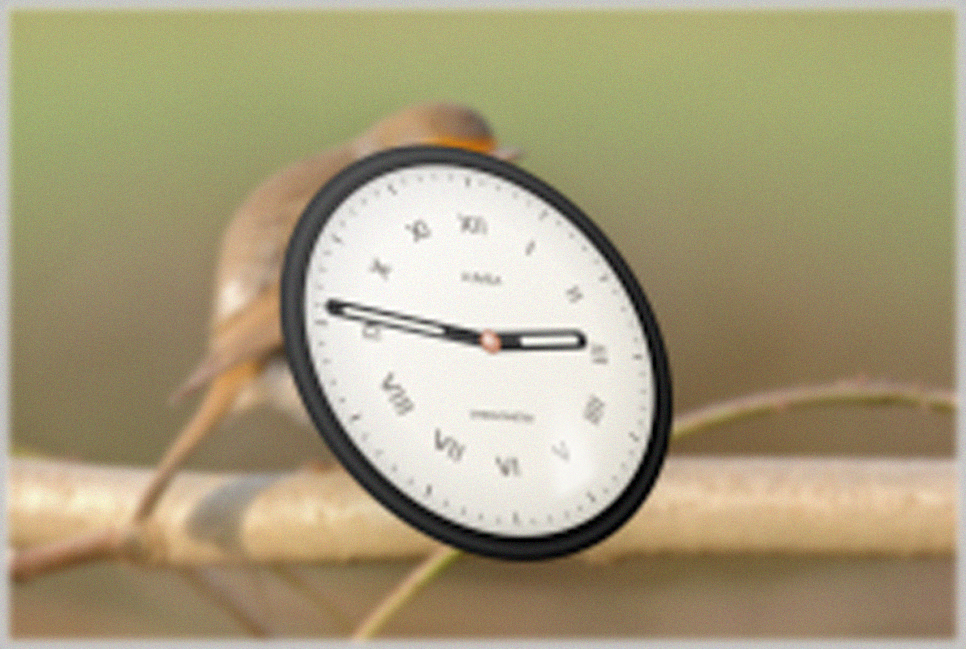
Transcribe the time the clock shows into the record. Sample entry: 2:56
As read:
2:46
